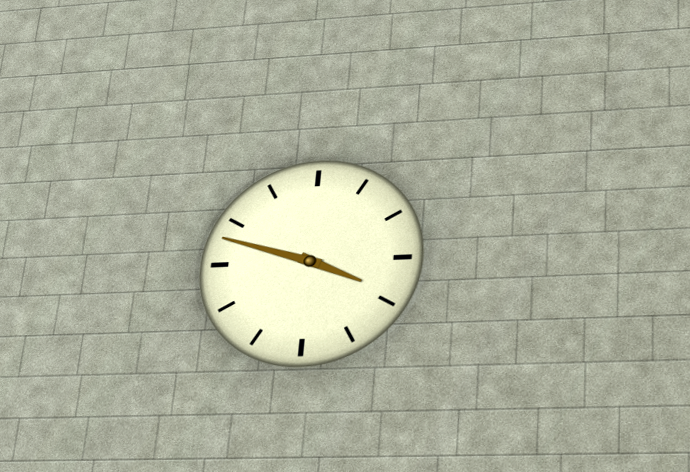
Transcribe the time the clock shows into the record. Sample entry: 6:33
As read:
3:48
